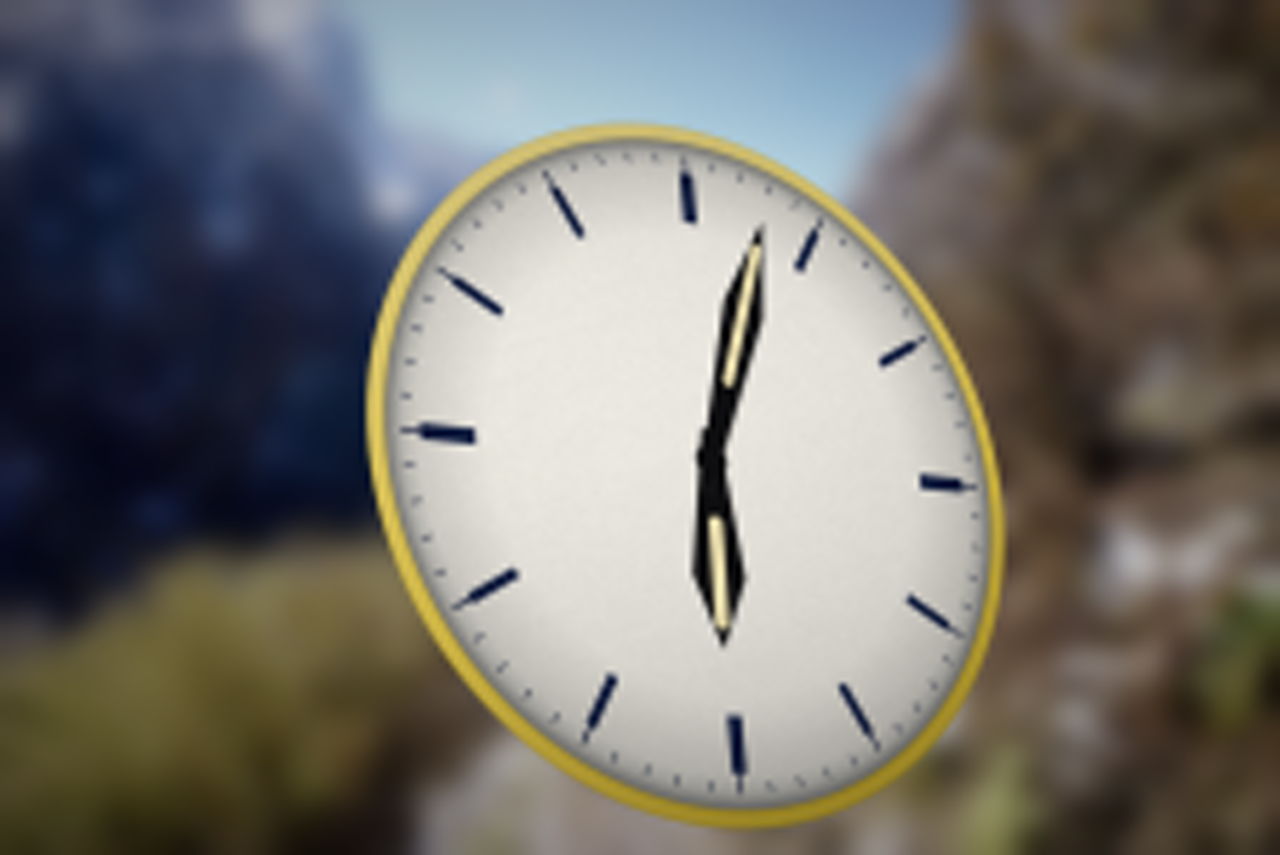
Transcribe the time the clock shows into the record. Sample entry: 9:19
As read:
6:03
